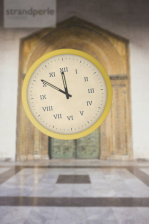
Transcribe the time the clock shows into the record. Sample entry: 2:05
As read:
11:51
